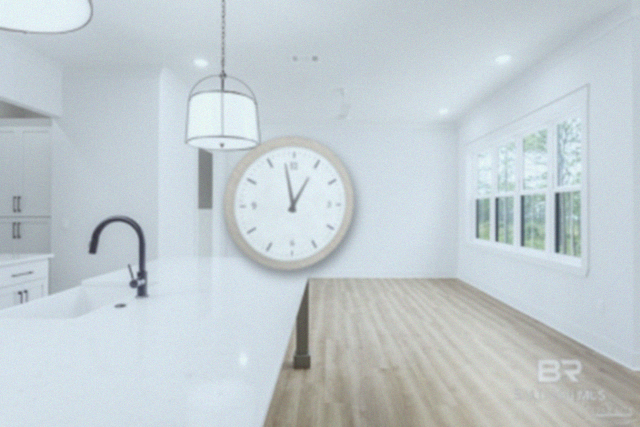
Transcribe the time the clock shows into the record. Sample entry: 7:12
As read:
12:58
